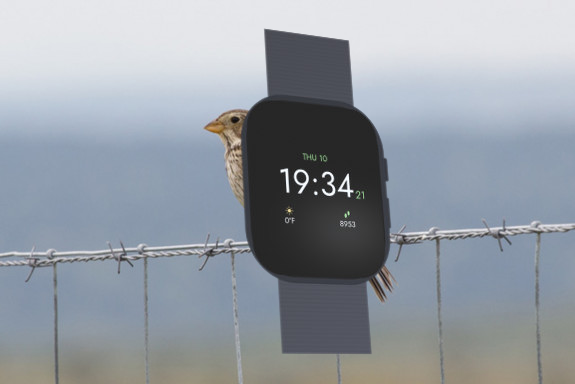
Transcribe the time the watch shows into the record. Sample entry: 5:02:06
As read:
19:34:21
